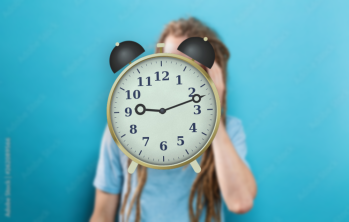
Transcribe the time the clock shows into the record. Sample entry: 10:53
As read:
9:12
